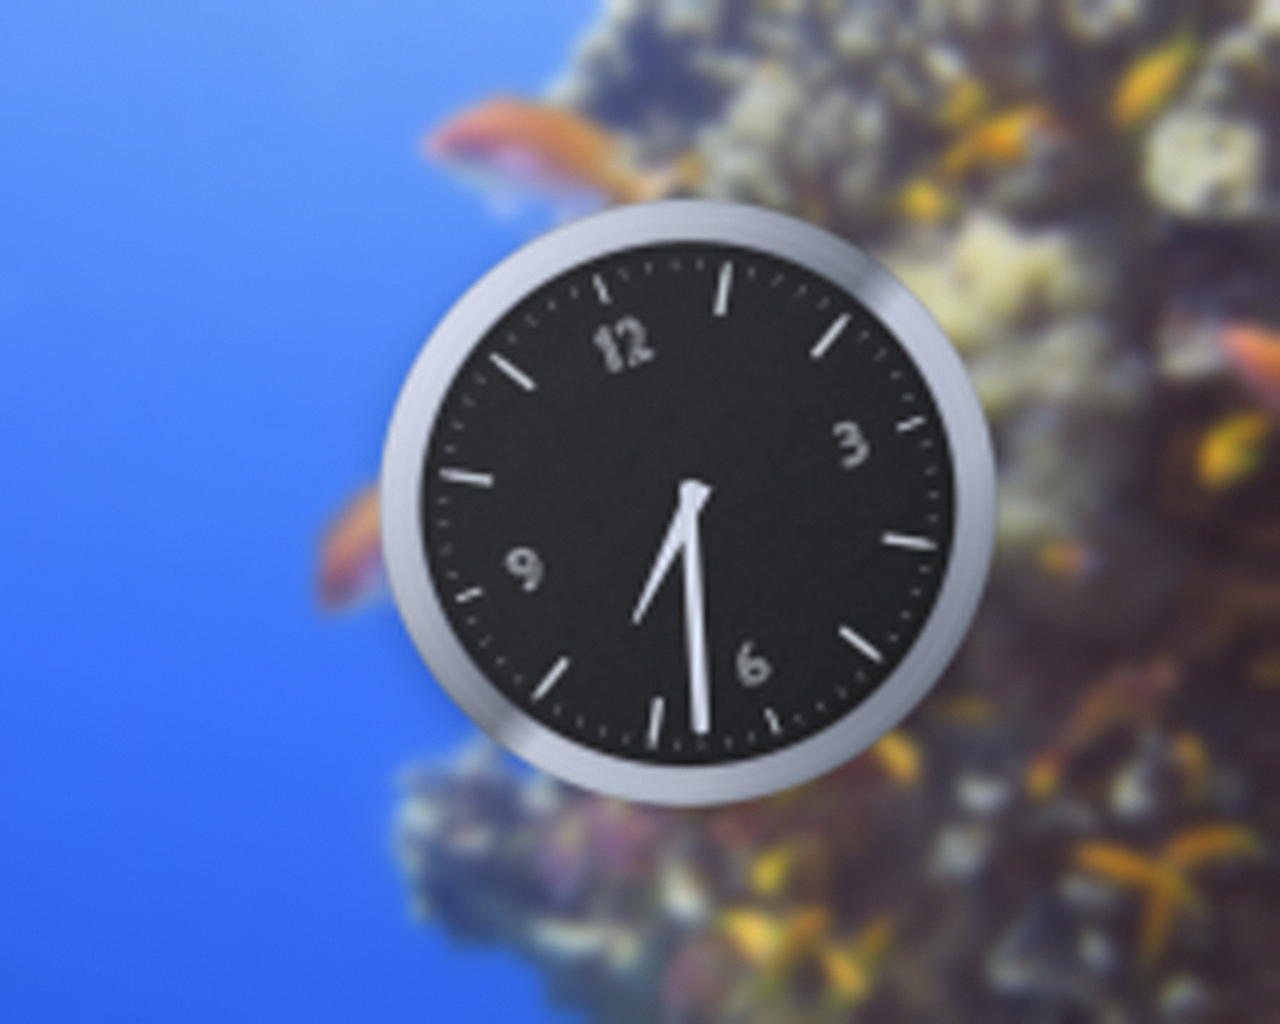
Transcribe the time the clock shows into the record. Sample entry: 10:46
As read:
7:33
